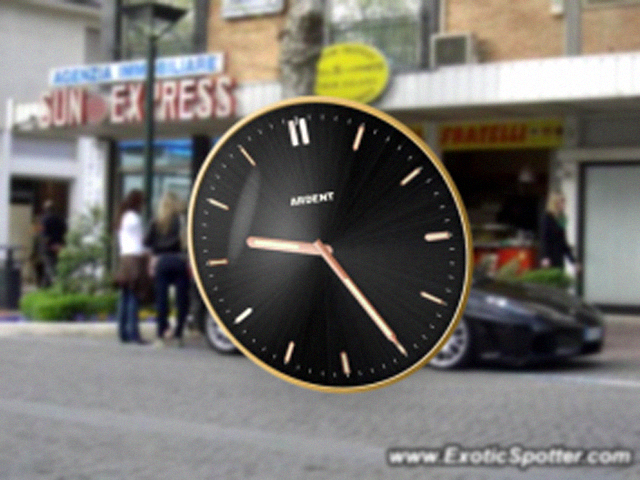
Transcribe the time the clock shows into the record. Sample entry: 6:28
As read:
9:25
